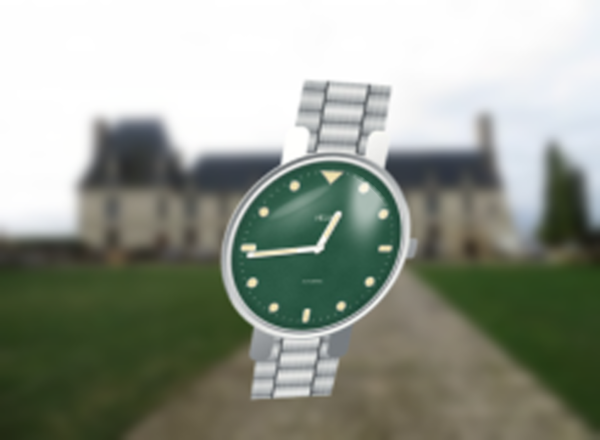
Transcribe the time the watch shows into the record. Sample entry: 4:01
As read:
12:44
